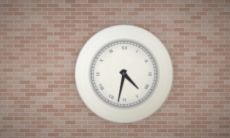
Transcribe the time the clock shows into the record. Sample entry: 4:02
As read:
4:32
